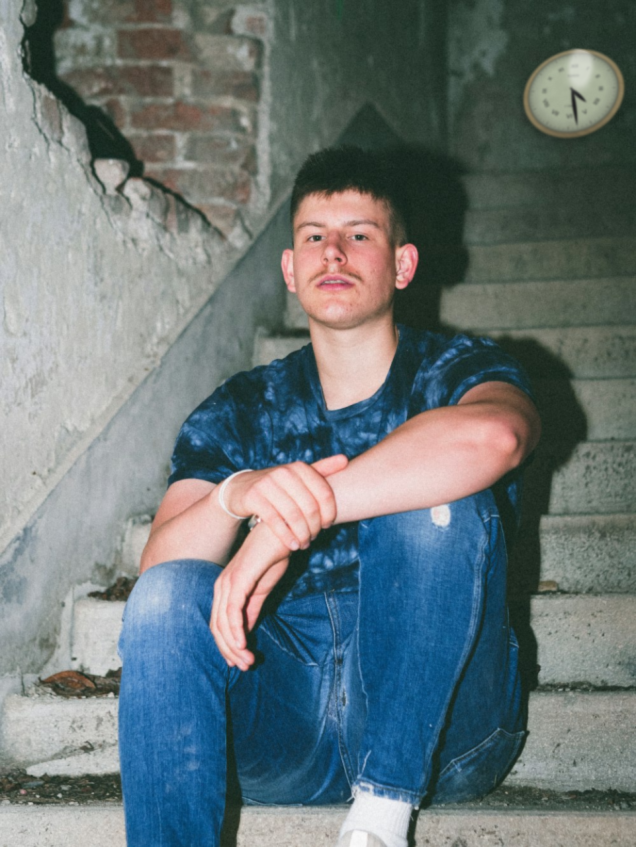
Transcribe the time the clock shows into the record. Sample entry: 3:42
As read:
4:28
